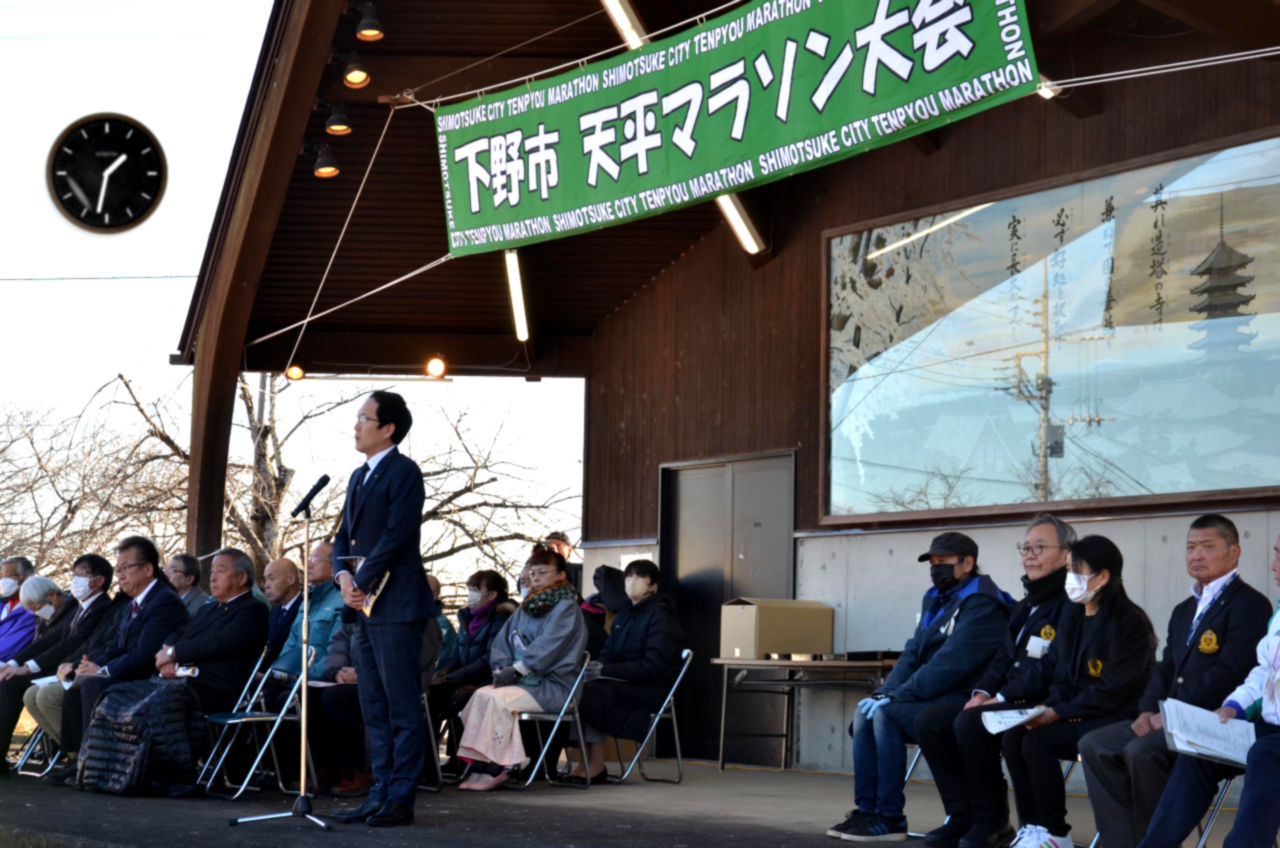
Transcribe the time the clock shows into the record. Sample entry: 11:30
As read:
1:32
